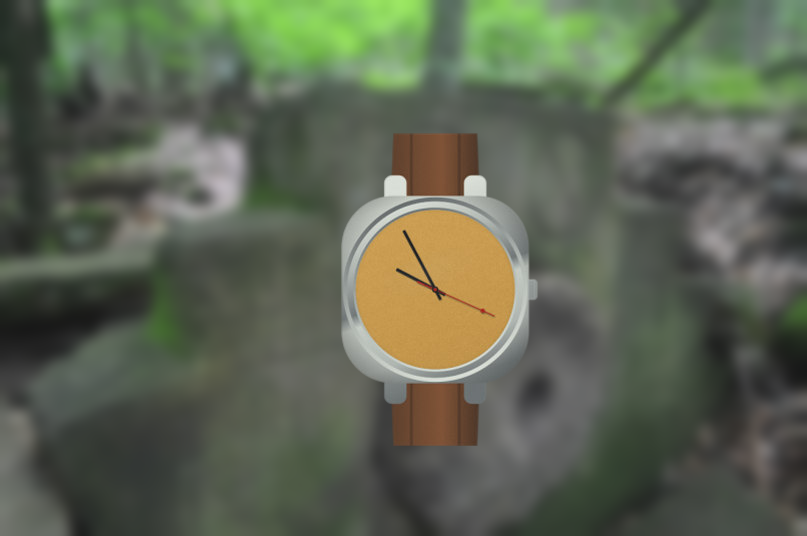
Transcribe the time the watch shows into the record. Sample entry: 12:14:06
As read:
9:55:19
